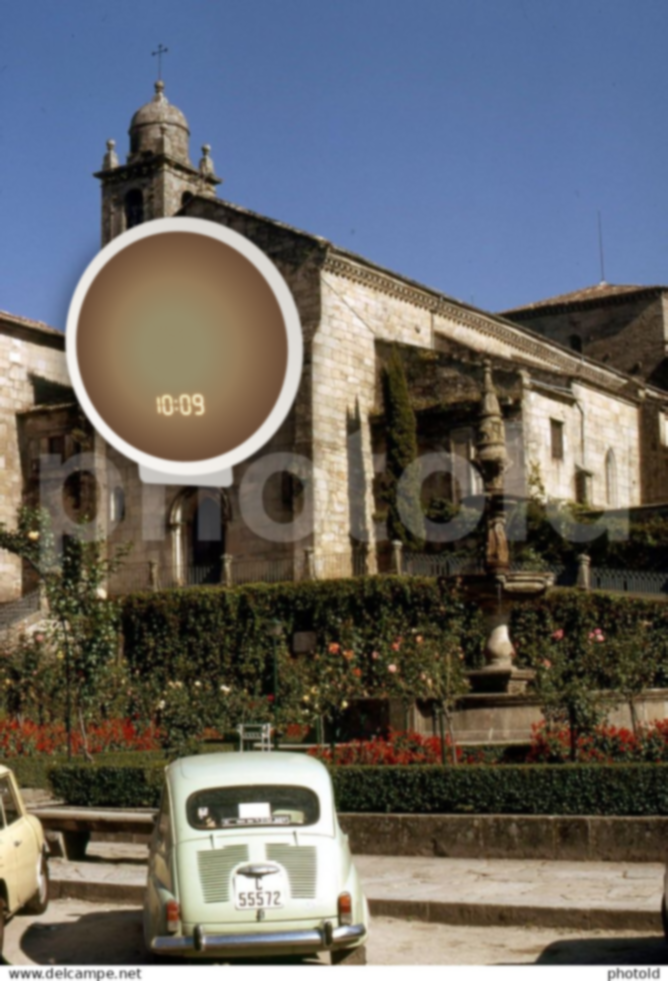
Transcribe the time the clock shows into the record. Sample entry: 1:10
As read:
10:09
